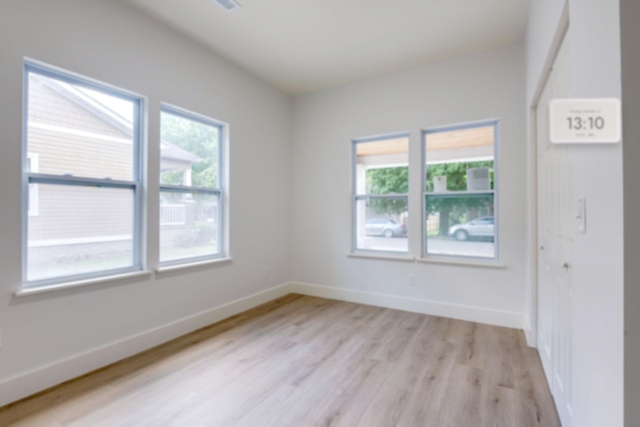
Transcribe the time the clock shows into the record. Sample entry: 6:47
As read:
13:10
